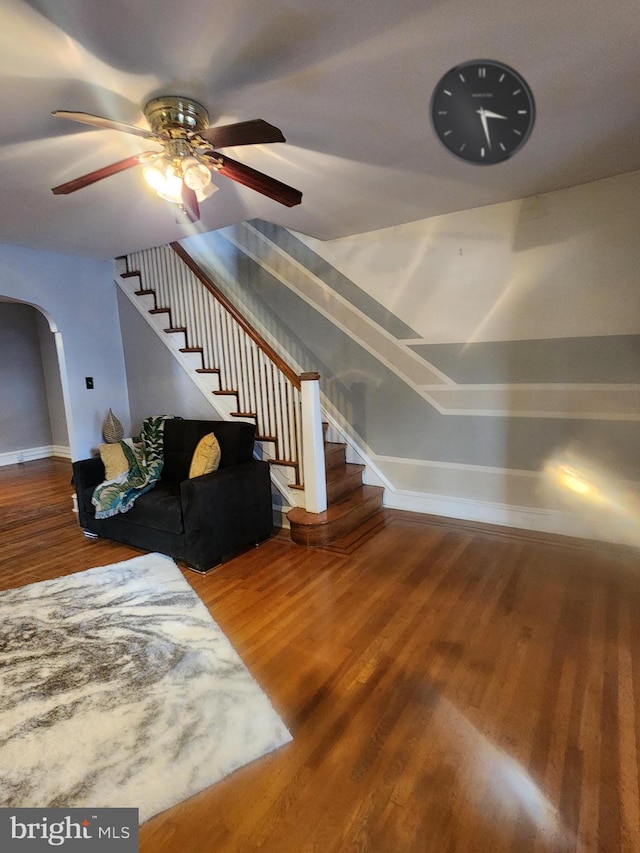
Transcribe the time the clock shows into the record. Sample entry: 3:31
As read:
3:28
